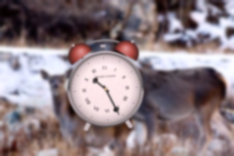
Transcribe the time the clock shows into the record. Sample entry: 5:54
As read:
10:26
